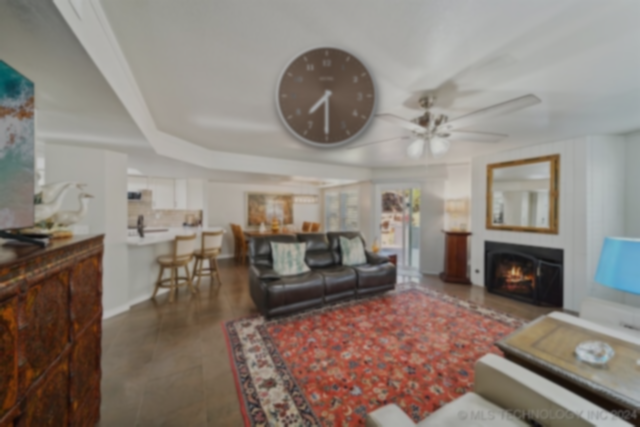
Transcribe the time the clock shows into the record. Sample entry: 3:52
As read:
7:30
